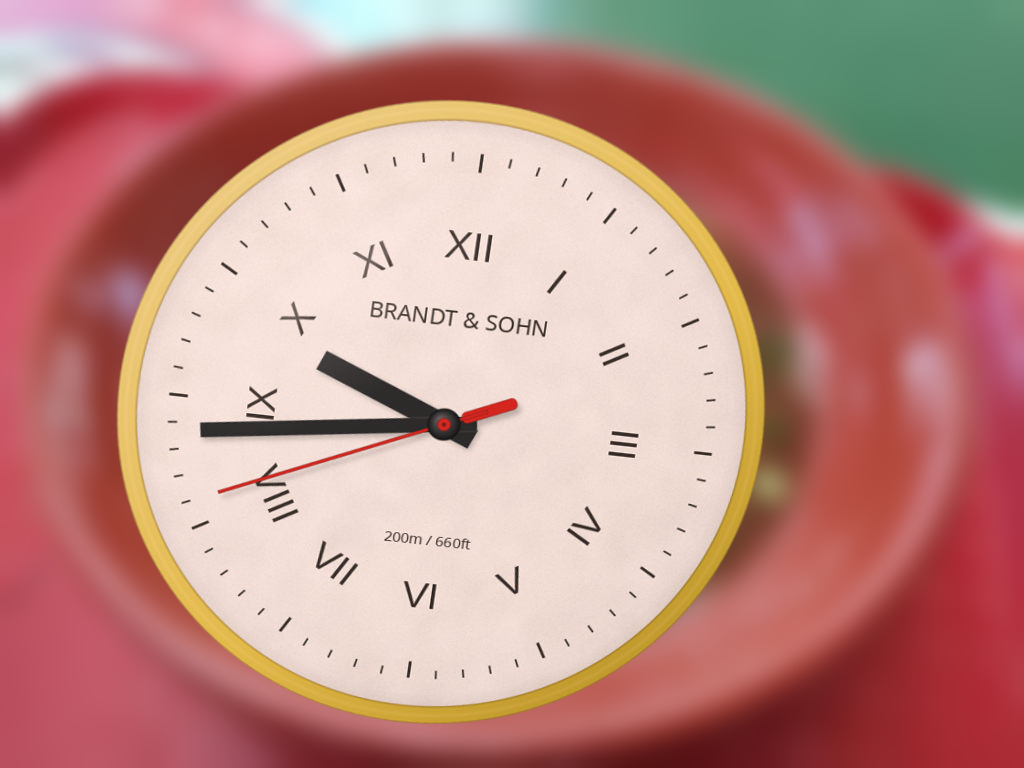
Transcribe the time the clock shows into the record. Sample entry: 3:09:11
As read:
9:43:41
